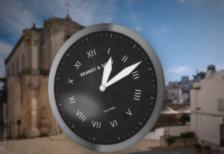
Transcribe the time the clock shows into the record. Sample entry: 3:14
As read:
1:13
